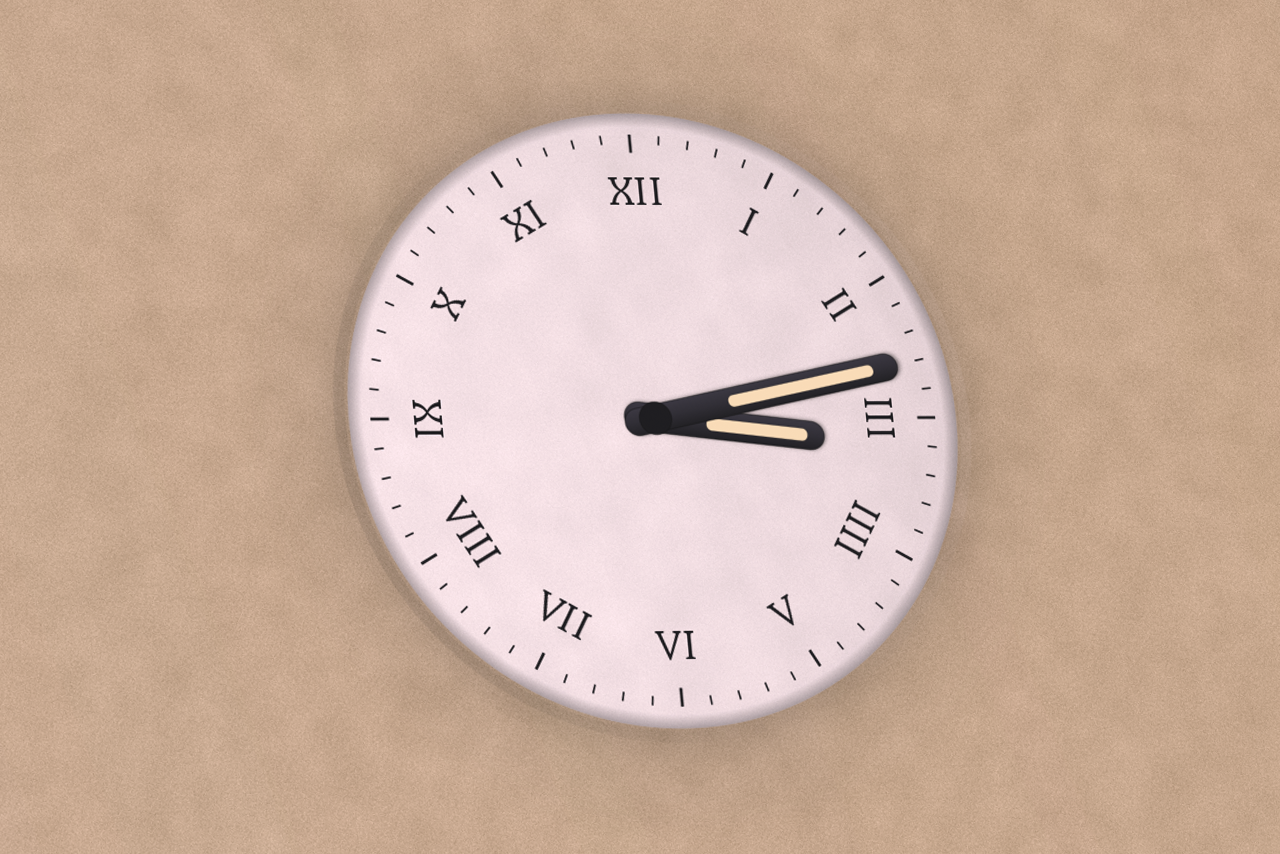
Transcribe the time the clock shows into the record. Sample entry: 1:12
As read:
3:13
